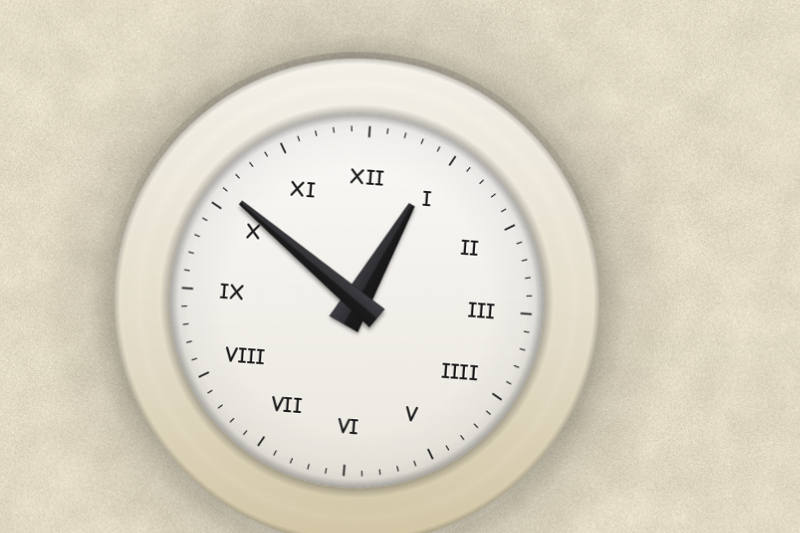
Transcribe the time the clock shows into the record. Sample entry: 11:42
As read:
12:51
